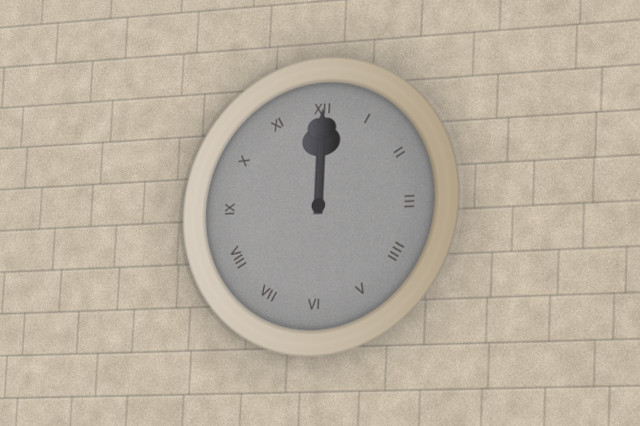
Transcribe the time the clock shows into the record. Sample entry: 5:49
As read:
12:00
